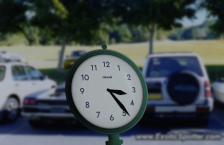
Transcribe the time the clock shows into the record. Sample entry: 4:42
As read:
3:24
